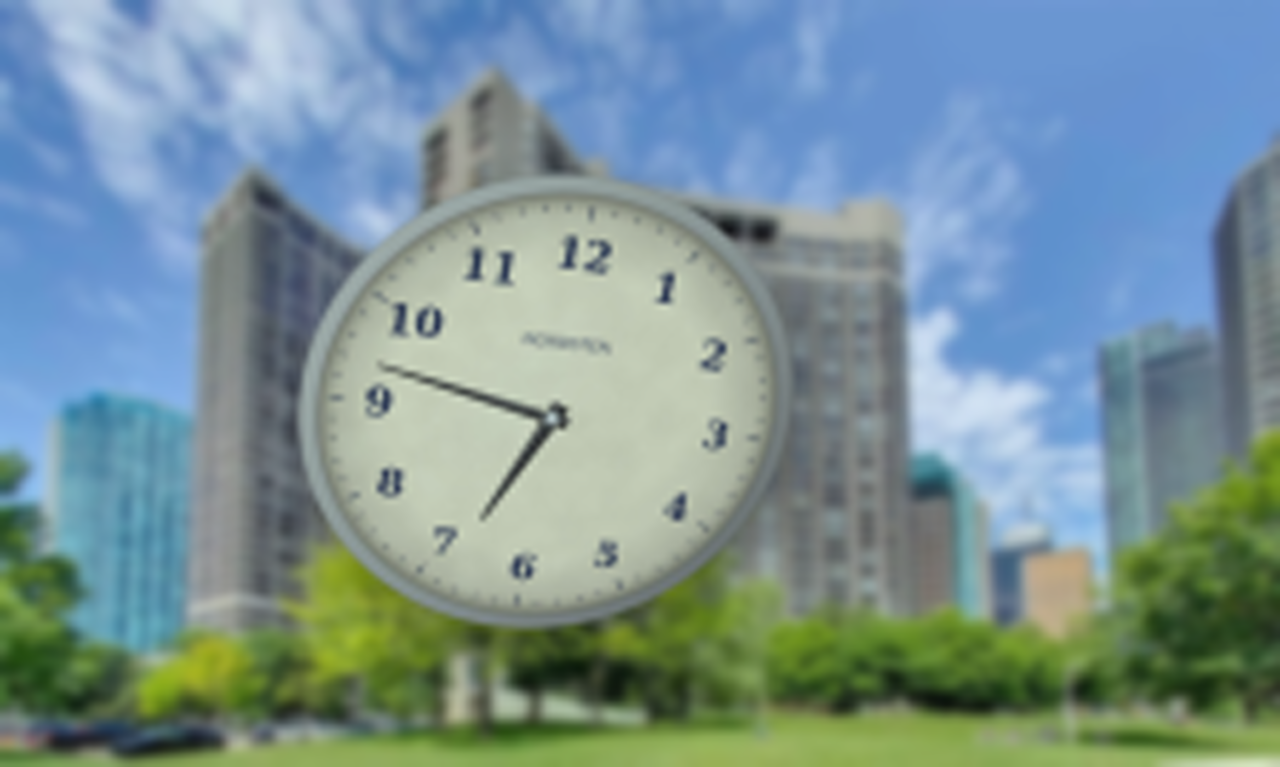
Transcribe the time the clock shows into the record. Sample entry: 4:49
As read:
6:47
